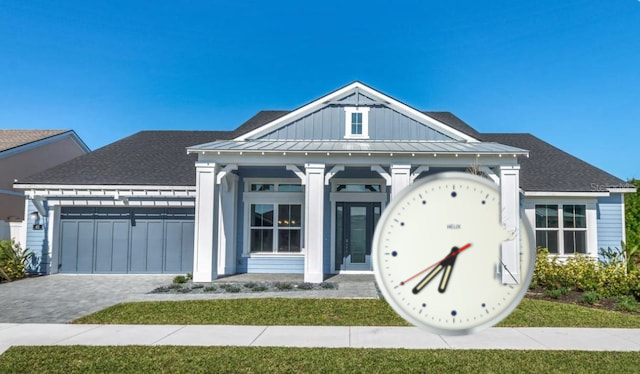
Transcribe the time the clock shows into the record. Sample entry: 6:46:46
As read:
6:37:40
